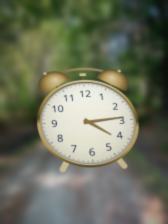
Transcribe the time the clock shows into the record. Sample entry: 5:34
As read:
4:14
